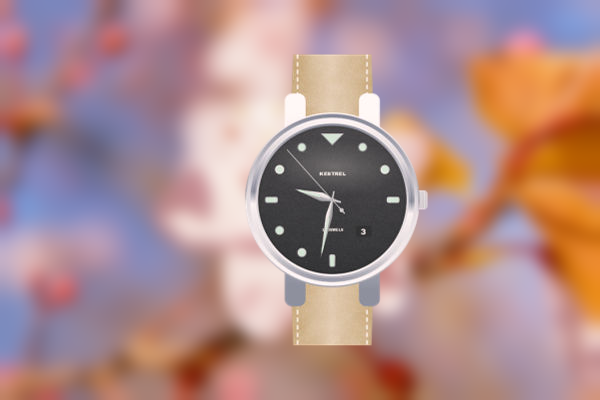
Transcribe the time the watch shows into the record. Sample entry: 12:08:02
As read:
9:31:53
